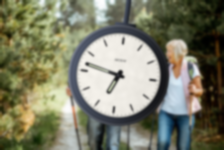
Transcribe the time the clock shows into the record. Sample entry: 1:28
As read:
6:47
